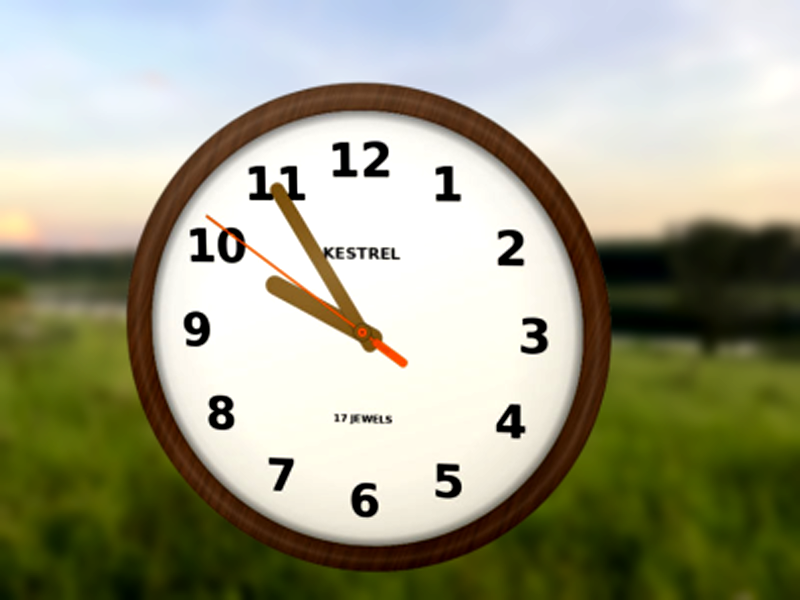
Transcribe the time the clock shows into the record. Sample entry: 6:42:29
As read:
9:54:51
